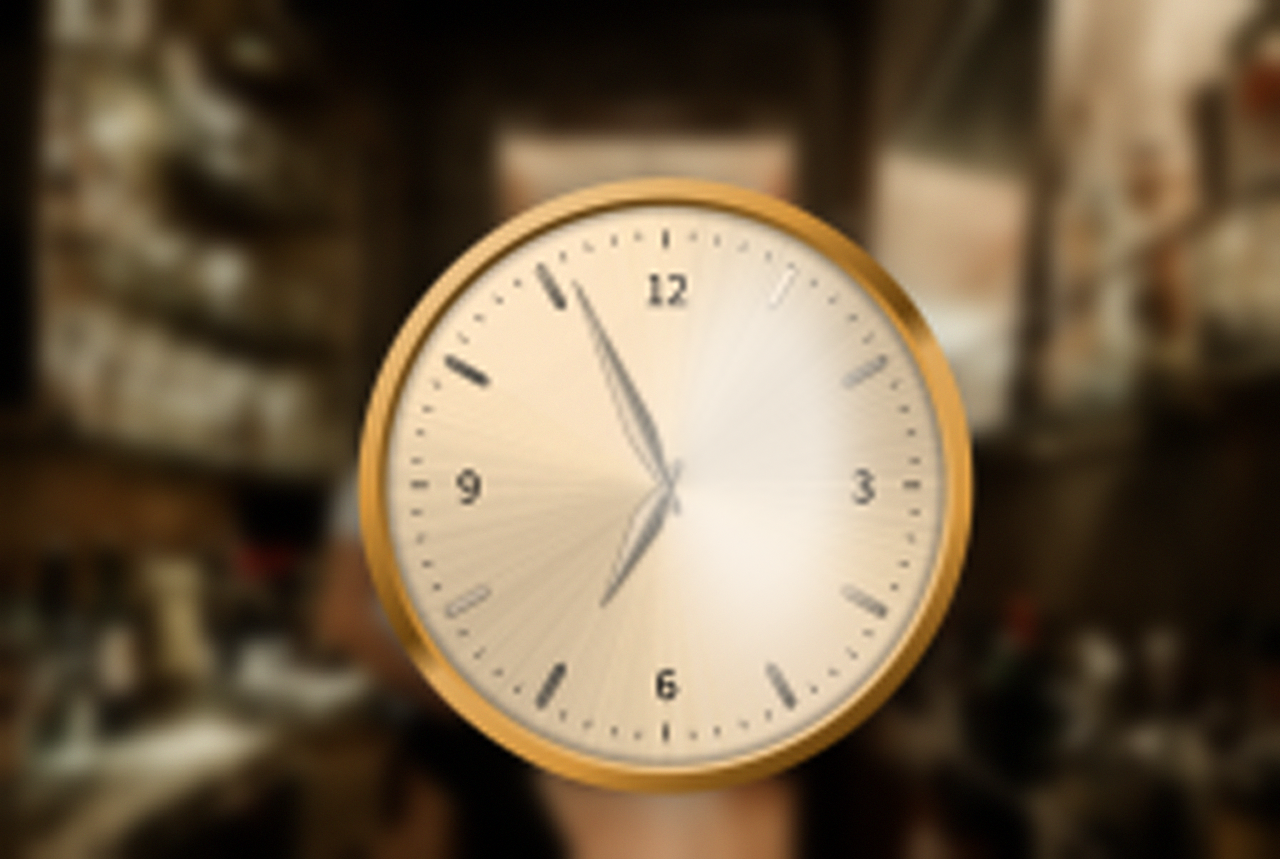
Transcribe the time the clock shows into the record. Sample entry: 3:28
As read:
6:56
